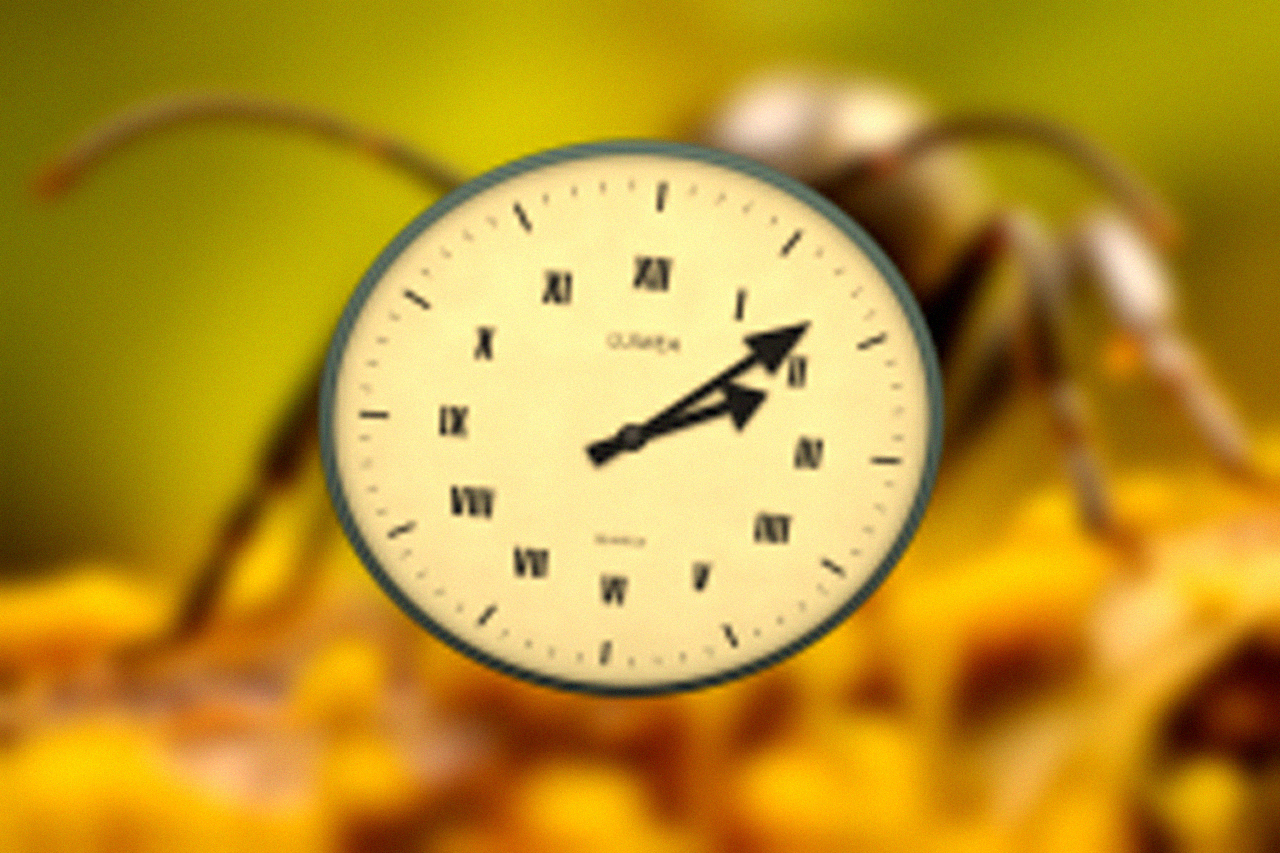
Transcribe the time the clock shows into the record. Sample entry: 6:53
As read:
2:08
